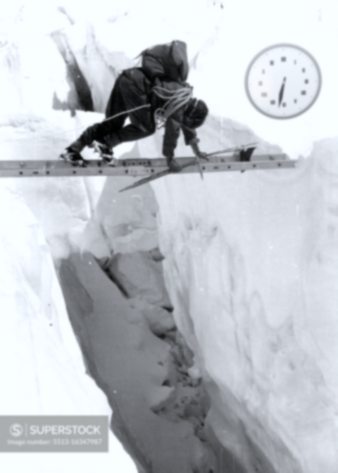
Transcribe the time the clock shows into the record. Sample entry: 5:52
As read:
6:32
